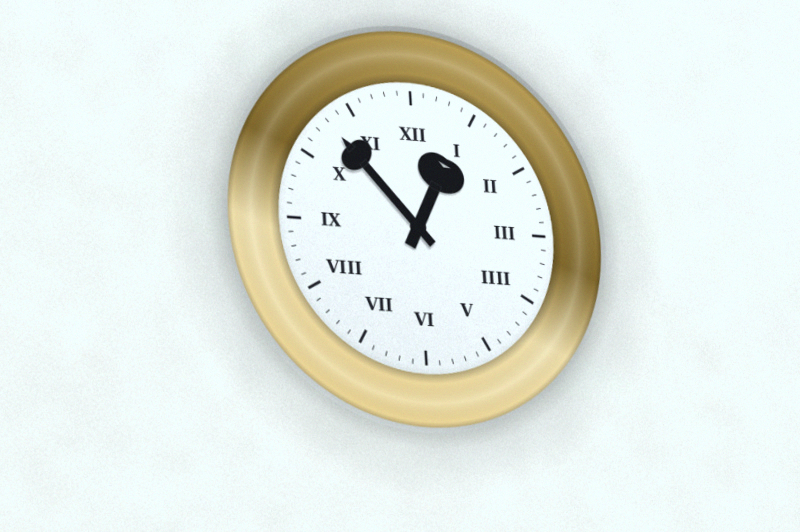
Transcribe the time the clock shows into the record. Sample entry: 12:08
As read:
12:53
